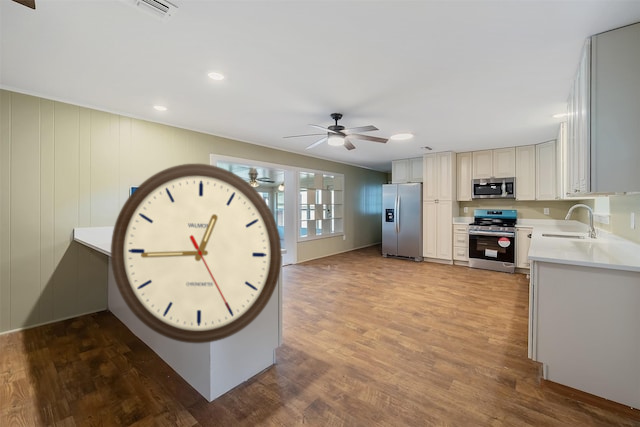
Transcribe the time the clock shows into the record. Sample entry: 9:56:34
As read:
12:44:25
